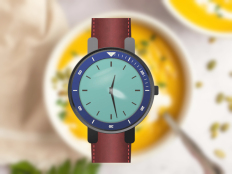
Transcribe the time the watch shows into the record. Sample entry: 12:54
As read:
12:28
